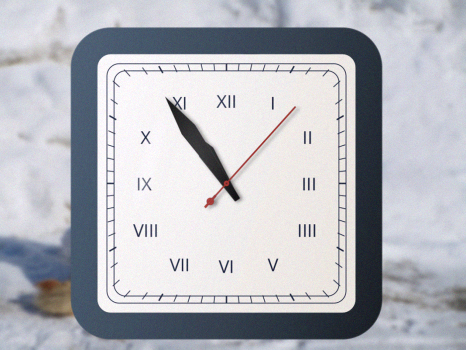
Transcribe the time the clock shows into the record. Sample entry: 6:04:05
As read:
10:54:07
